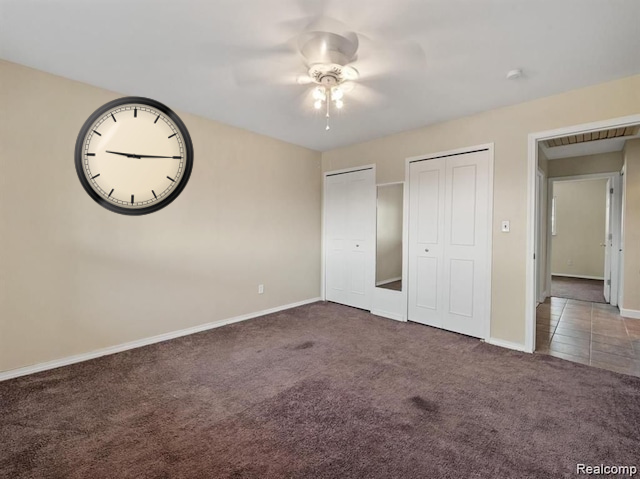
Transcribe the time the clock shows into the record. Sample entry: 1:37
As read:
9:15
